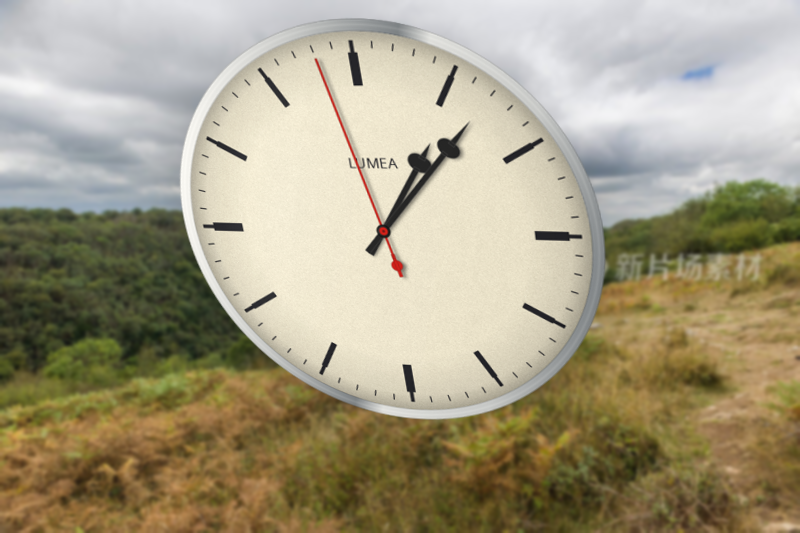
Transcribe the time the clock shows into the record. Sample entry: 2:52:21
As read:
1:06:58
